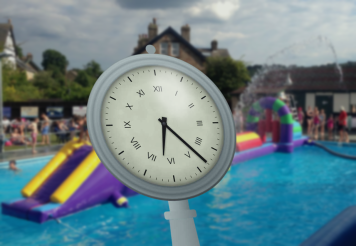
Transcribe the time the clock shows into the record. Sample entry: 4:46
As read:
6:23
